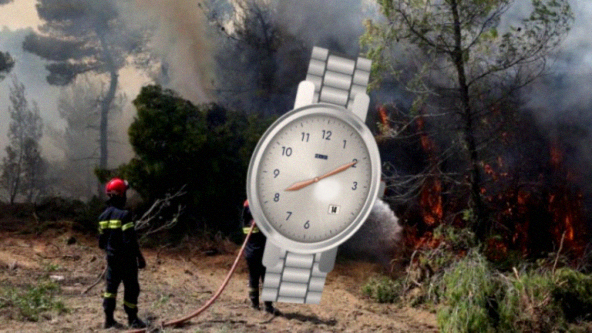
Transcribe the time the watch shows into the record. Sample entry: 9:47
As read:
8:10
